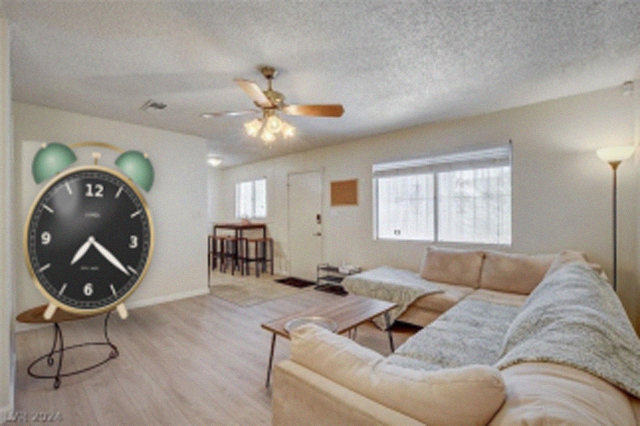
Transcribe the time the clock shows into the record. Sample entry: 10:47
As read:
7:21
